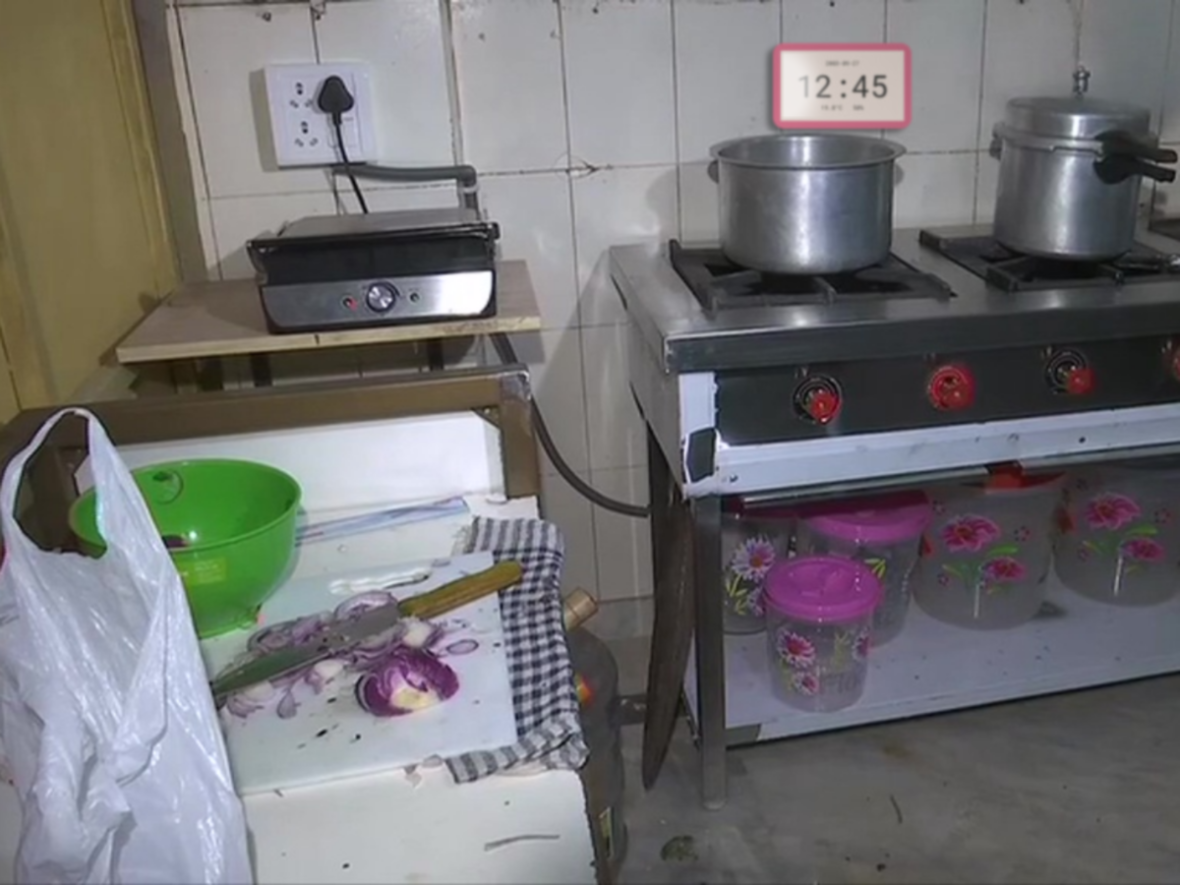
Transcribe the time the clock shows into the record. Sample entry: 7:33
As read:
12:45
